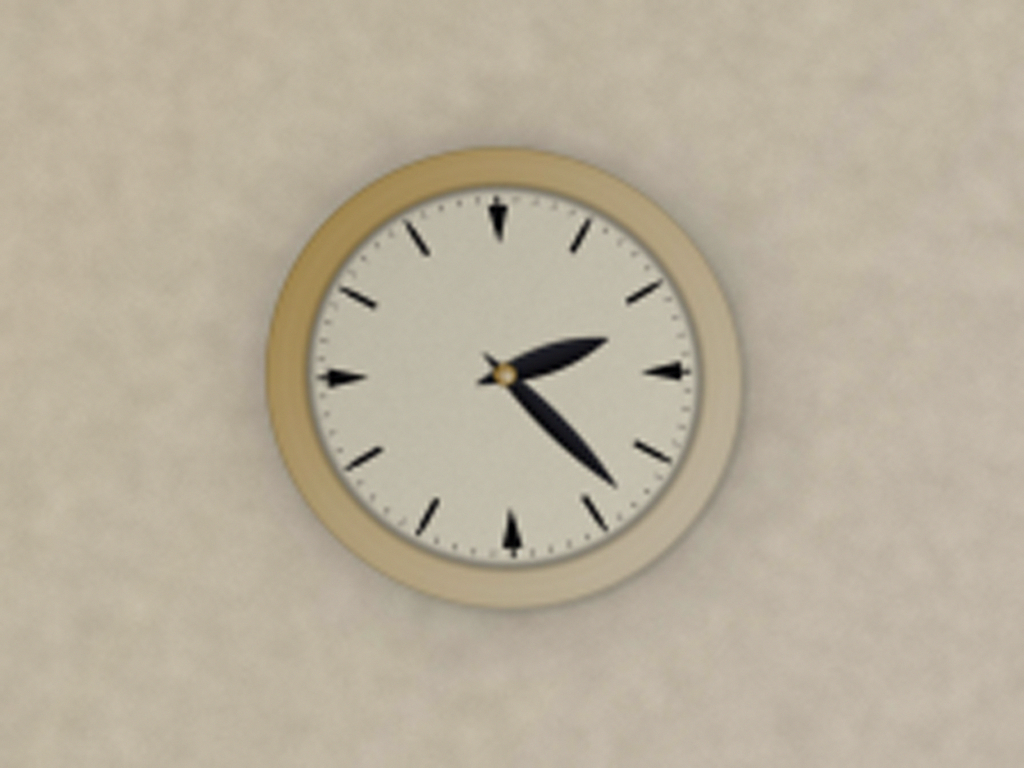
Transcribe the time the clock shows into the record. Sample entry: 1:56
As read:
2:23
